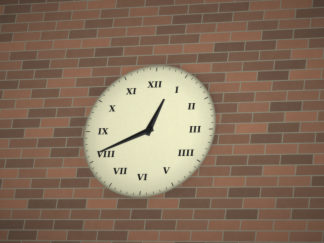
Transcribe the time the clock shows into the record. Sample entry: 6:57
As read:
12:41
